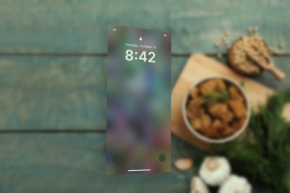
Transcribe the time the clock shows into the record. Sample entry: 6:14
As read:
8:42
